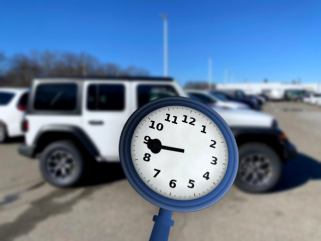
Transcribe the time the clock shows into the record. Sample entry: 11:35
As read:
8:44
